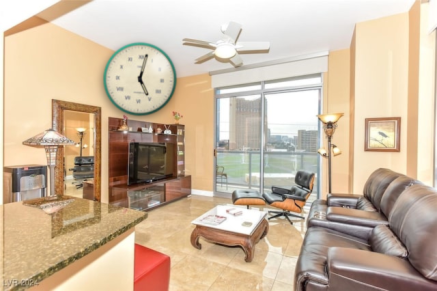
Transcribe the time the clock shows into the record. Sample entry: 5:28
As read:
5:02
